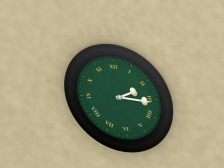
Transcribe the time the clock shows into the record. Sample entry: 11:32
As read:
2:16
